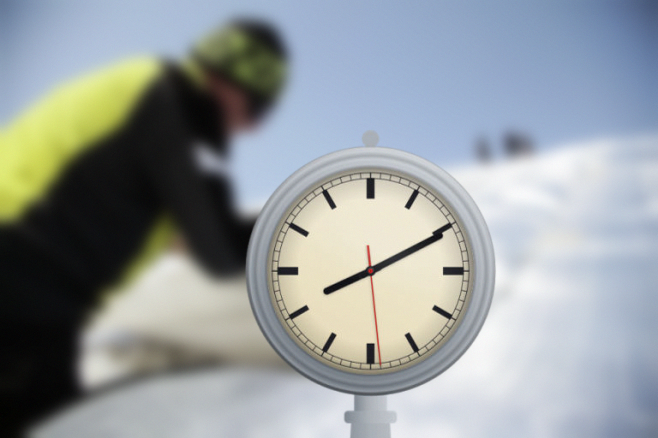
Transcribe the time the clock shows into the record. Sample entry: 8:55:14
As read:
8:10:29
